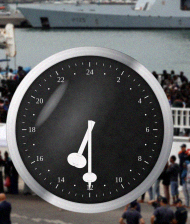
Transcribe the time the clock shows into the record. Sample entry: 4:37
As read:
13:30
